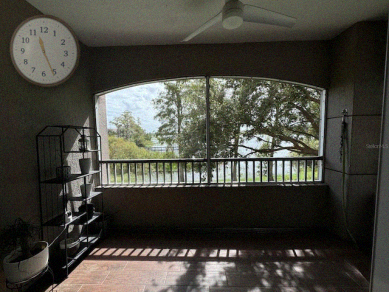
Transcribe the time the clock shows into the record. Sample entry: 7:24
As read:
11:26
